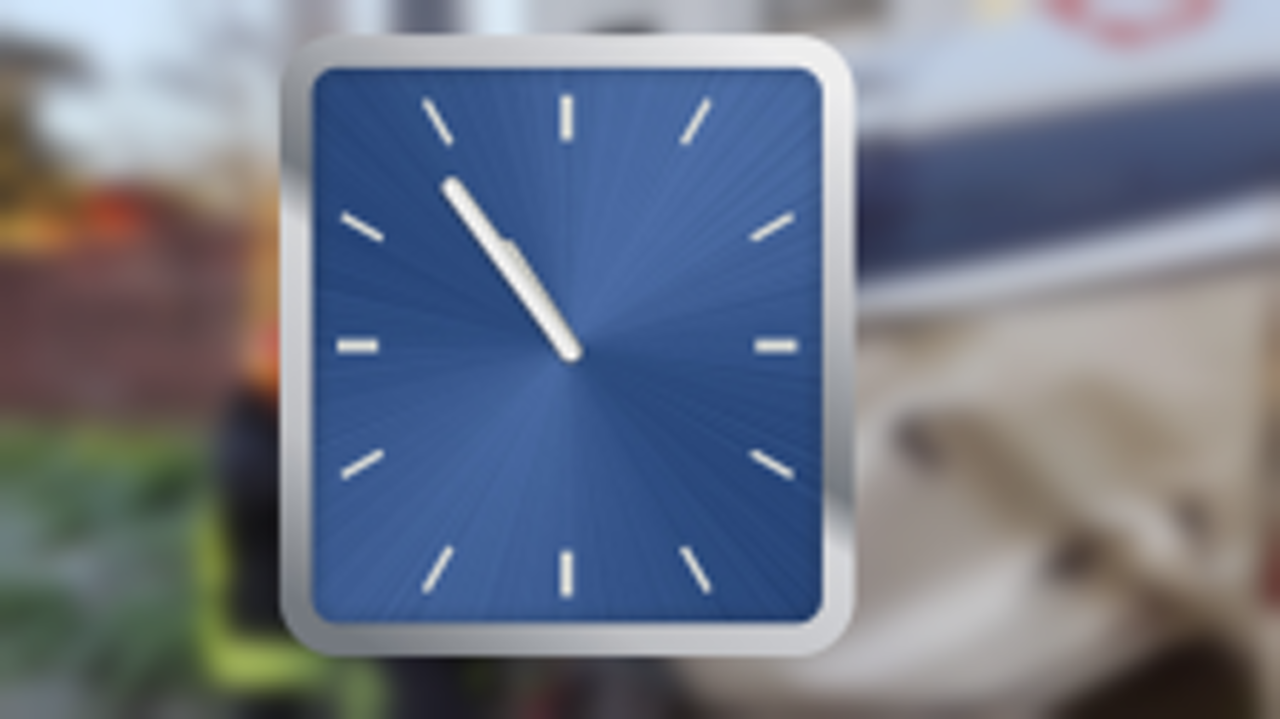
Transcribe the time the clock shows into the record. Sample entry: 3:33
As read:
10:54
